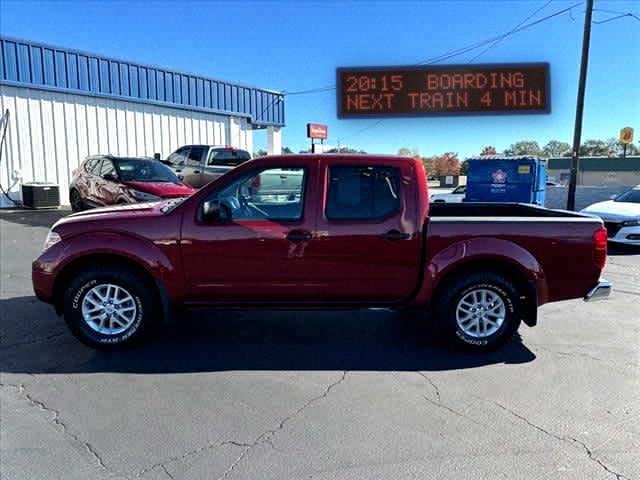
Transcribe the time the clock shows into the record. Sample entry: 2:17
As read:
20:15
